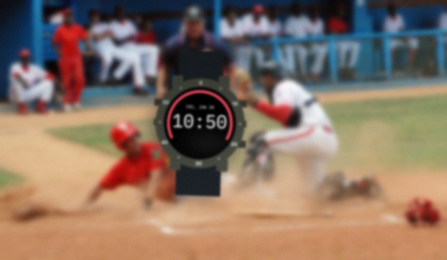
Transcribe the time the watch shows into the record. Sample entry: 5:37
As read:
10:50
